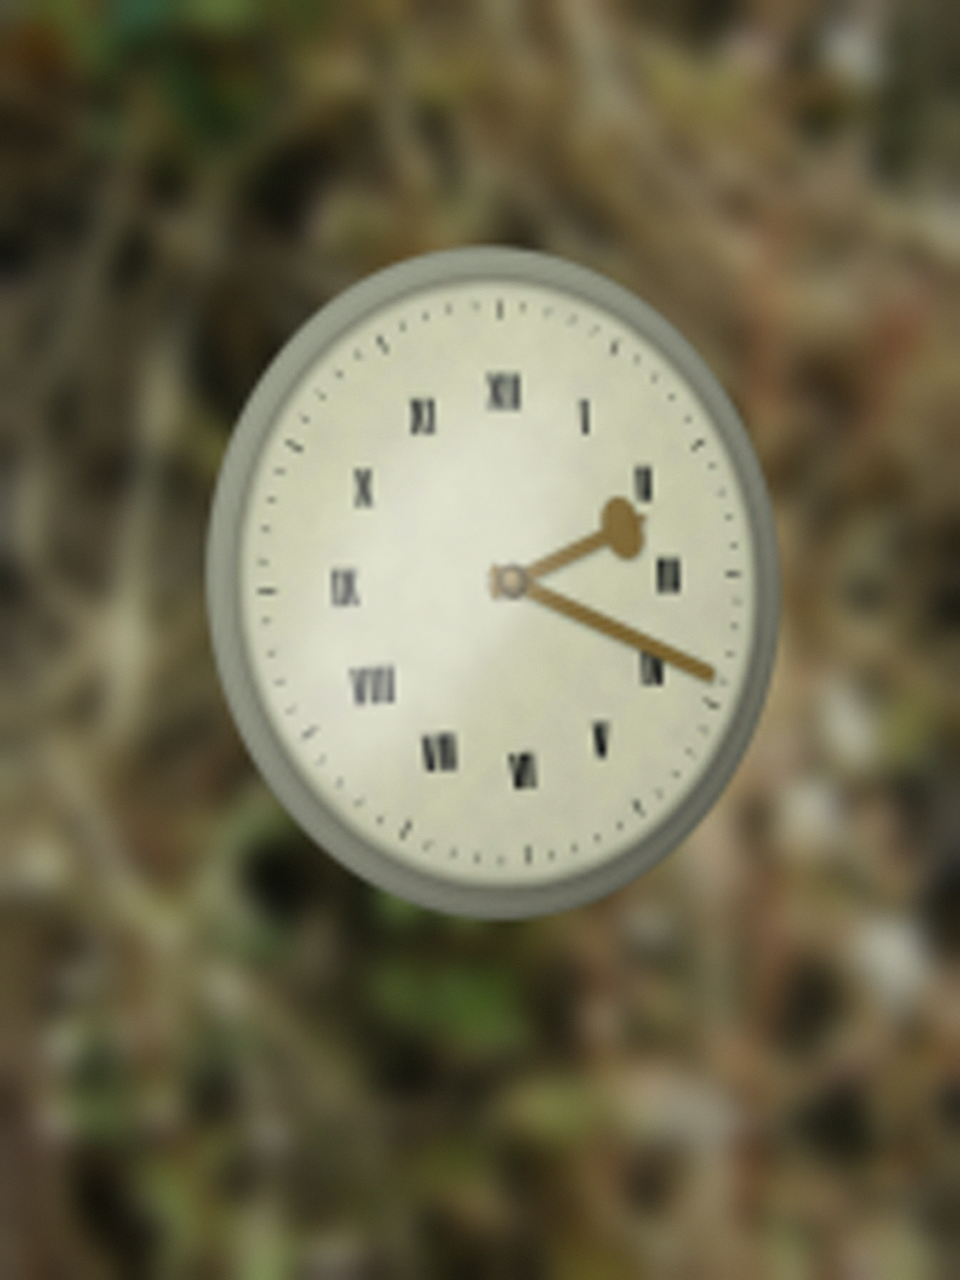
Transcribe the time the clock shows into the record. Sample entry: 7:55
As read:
2:19
